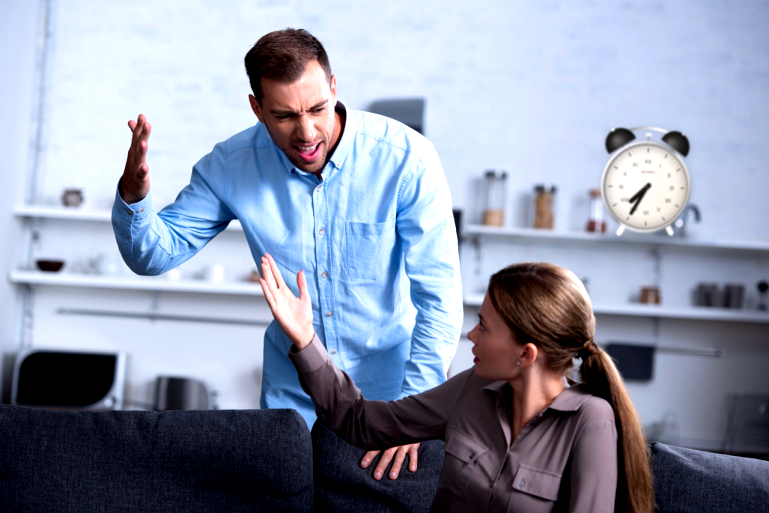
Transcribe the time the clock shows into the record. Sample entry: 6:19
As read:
7:35
